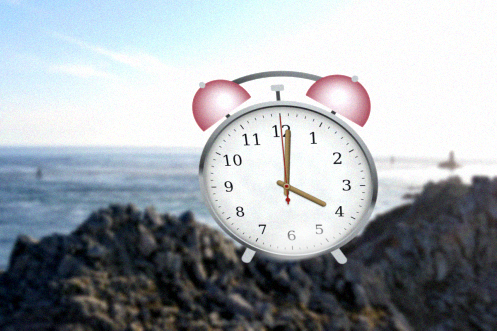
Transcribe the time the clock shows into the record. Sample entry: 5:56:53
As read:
4:01:00
